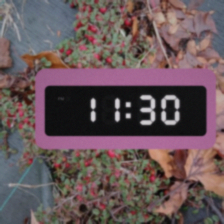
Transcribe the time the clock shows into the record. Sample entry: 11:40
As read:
11:30
